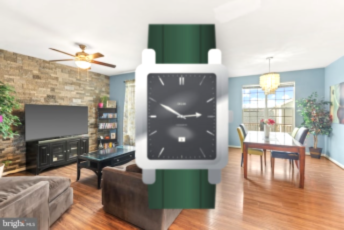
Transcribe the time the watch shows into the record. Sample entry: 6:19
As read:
2:50
